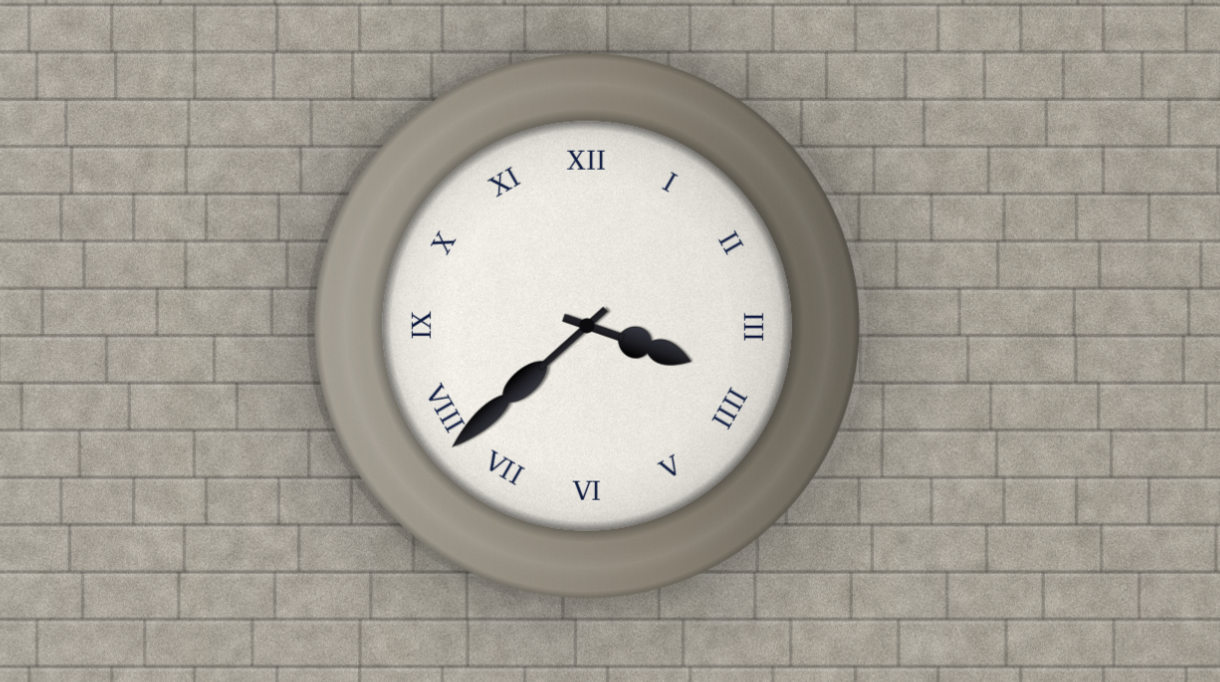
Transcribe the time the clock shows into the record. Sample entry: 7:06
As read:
3:38
